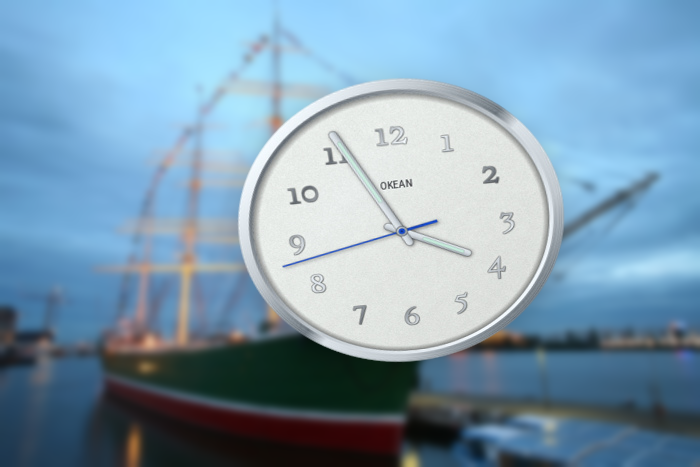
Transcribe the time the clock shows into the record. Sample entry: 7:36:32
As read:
3:55:43
